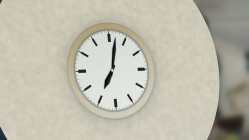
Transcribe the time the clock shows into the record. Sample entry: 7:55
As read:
7:02
